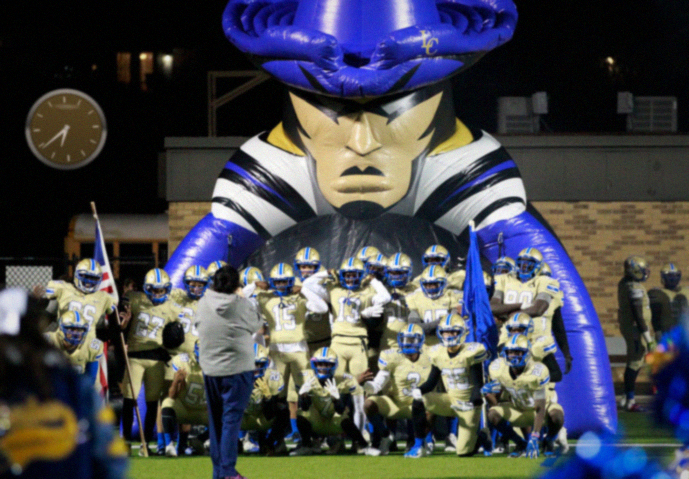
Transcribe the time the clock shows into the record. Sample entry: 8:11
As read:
6:39
